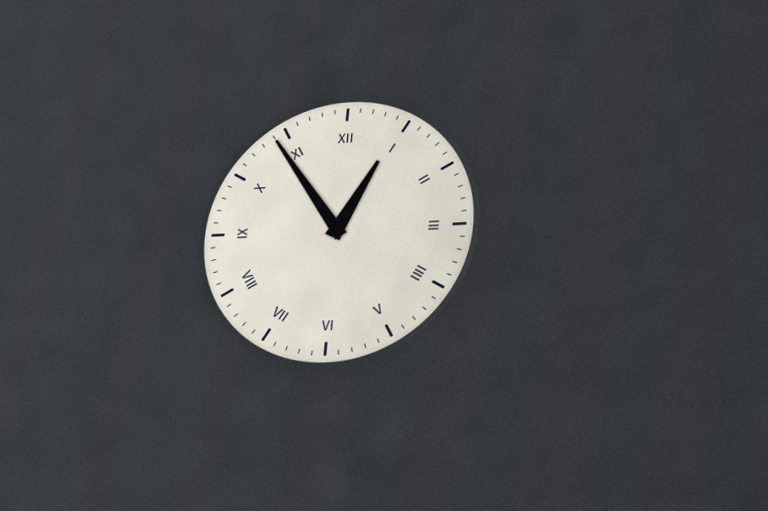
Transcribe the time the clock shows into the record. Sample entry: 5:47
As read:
12:54
